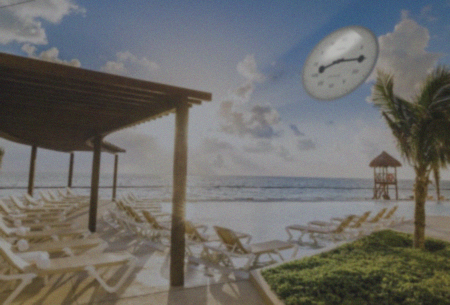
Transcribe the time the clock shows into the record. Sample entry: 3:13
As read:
8:15
